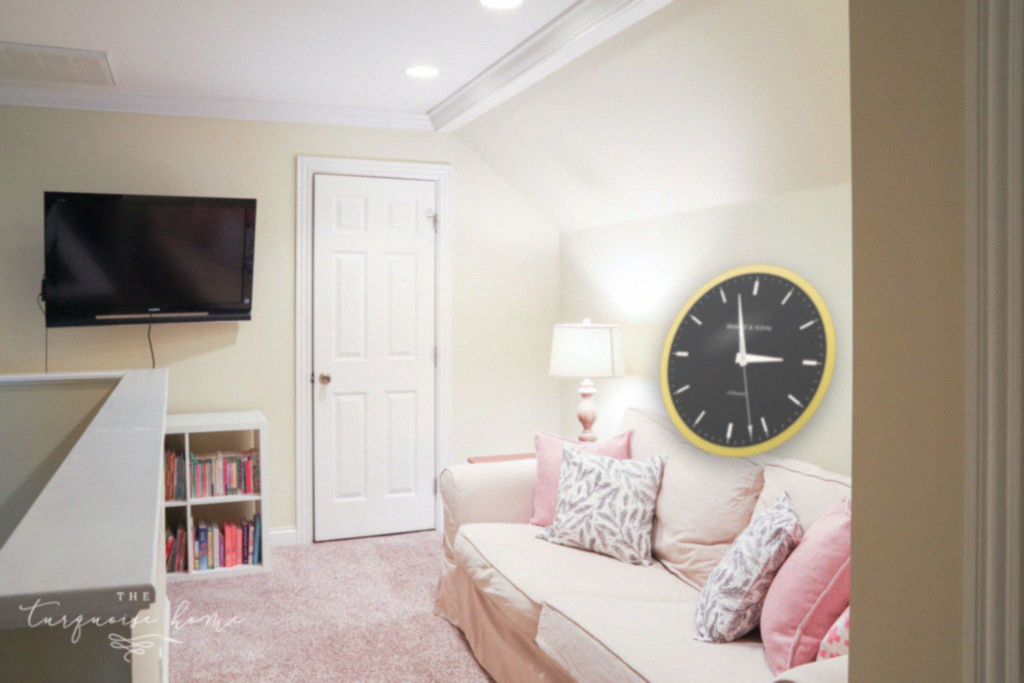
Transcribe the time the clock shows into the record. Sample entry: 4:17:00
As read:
2:57:27
